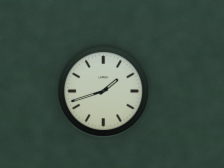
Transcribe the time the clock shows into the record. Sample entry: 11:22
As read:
1:42
